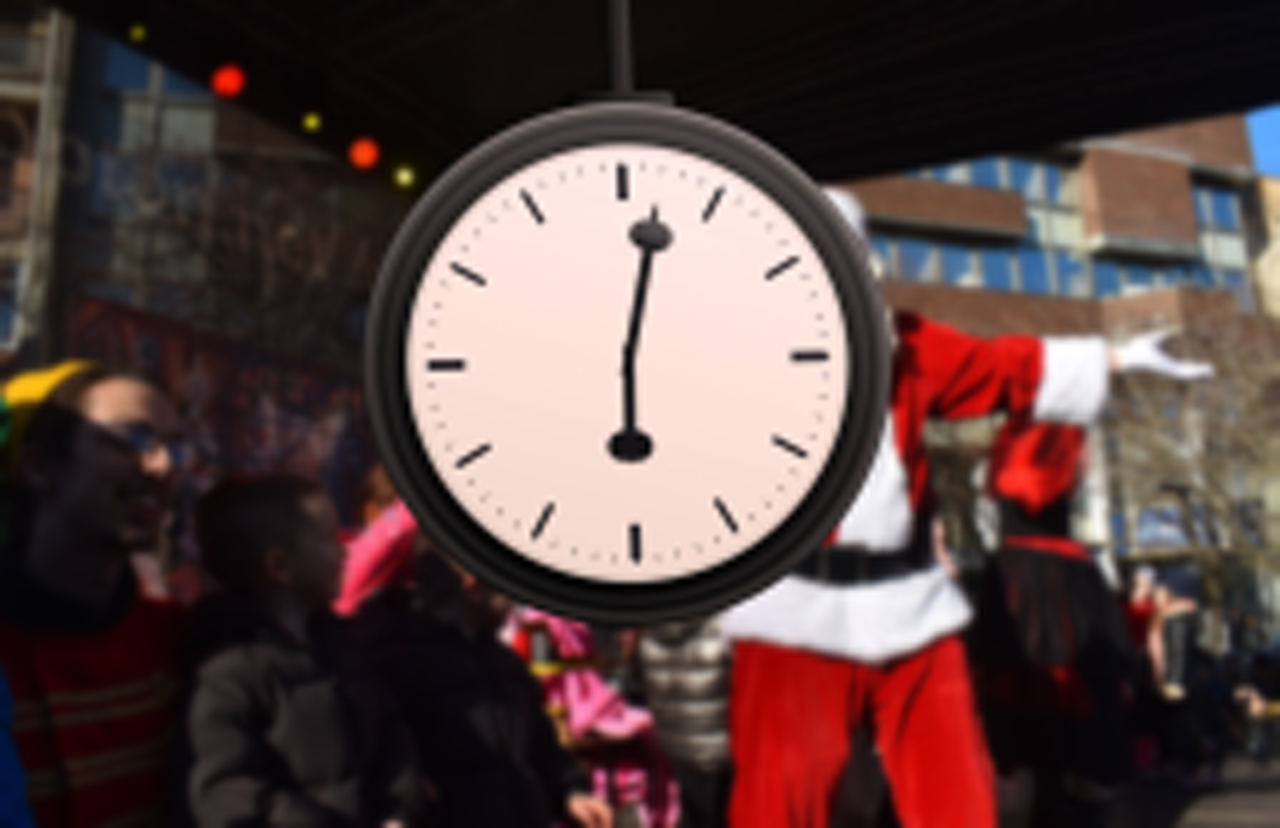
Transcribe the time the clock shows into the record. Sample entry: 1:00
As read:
6:02
